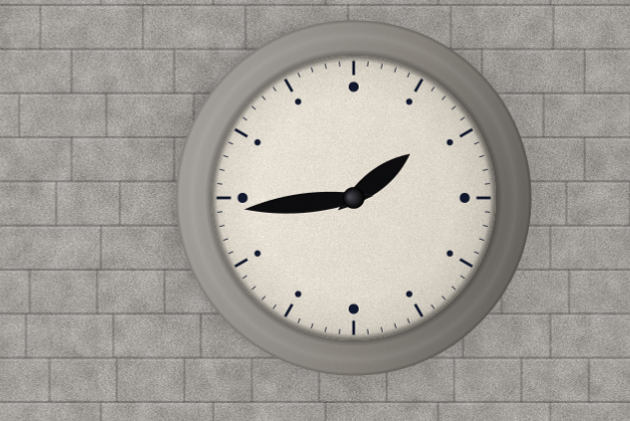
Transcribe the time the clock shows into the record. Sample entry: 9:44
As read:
1:44
